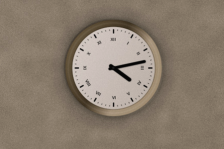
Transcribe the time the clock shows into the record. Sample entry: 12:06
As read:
4:13
